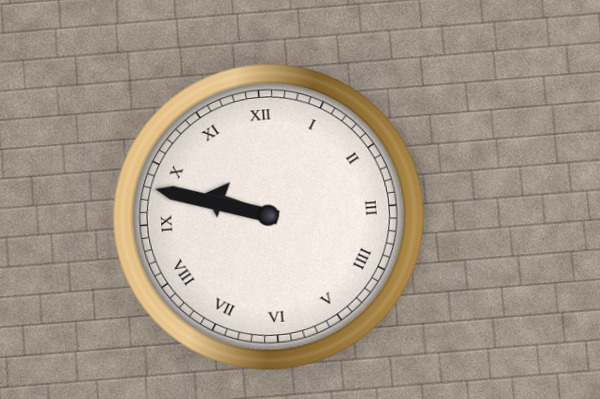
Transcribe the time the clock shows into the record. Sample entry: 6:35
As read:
9:48
